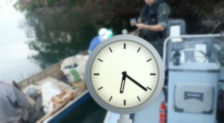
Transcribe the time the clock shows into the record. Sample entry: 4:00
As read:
6:21
